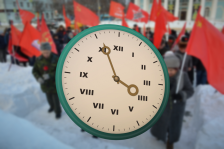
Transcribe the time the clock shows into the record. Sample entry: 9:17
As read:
3:56
